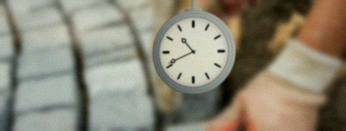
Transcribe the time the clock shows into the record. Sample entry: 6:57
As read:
10:41
